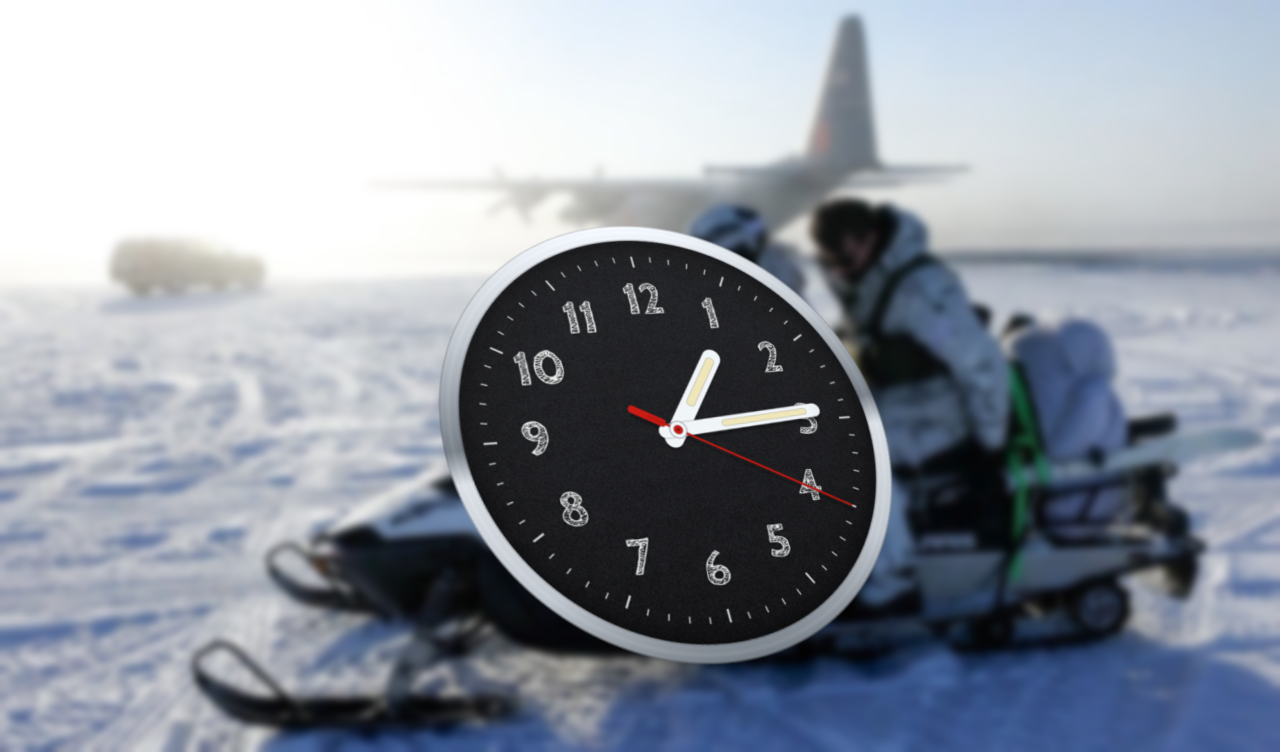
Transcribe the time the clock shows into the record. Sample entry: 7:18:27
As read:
1:14:20
